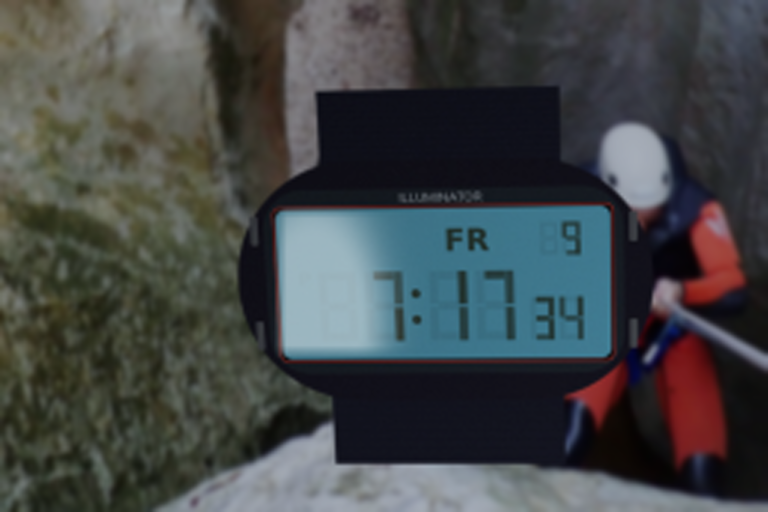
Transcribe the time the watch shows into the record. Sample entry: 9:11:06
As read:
7:17:34
